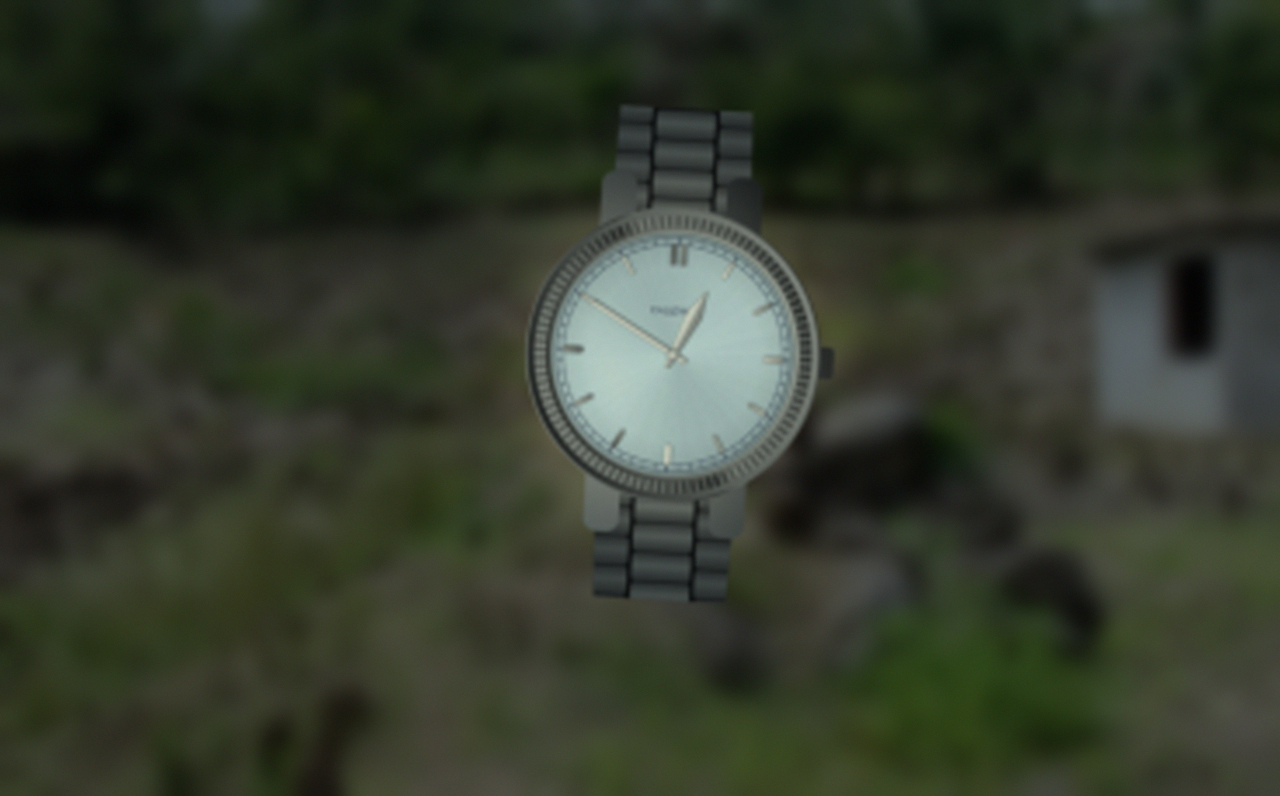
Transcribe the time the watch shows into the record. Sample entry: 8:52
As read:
12:50
